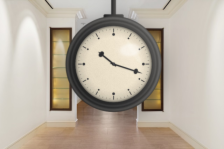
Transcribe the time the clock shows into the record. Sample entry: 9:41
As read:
10:18
